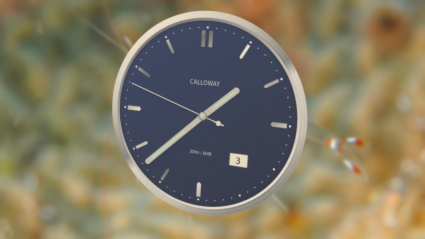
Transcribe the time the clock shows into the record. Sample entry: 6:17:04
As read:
1:37:48
